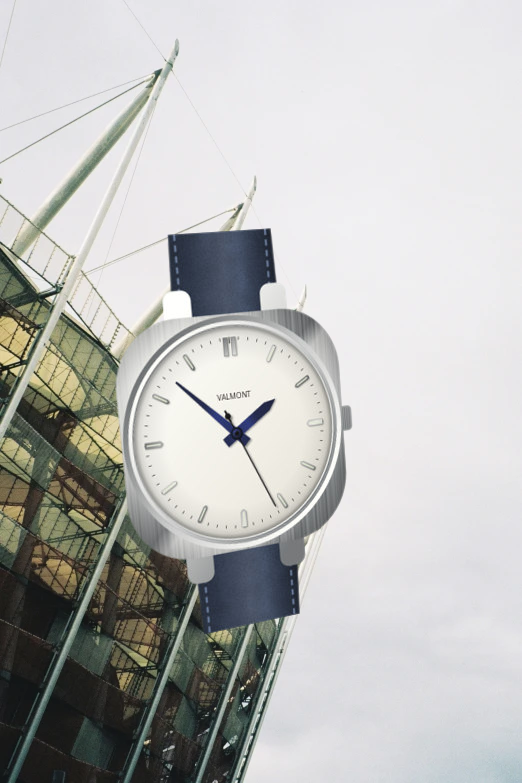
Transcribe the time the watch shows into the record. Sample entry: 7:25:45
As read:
1:52:26
